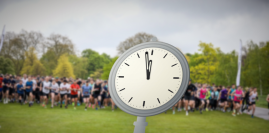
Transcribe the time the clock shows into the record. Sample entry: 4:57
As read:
11:58
